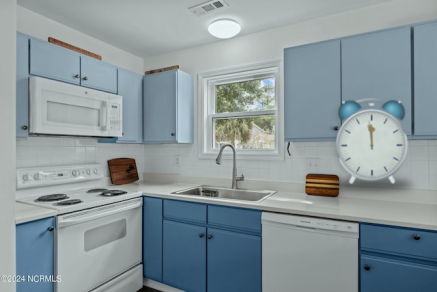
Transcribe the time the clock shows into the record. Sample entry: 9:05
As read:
11:59
